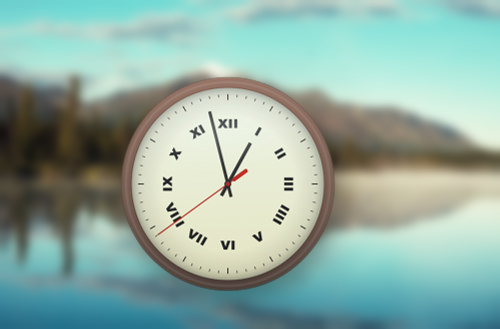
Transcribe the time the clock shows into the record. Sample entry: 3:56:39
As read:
12:57:39
